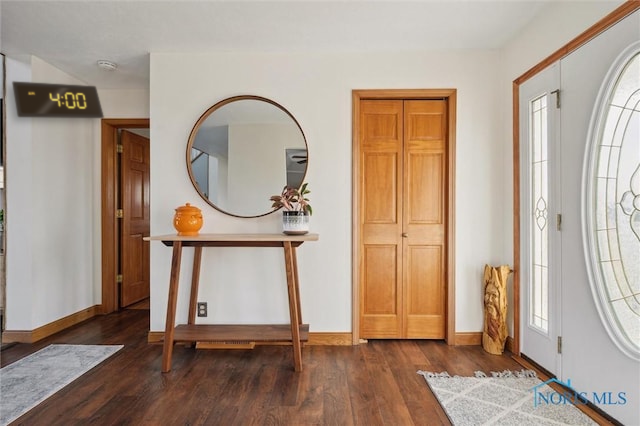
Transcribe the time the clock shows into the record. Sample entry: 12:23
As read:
4:00
